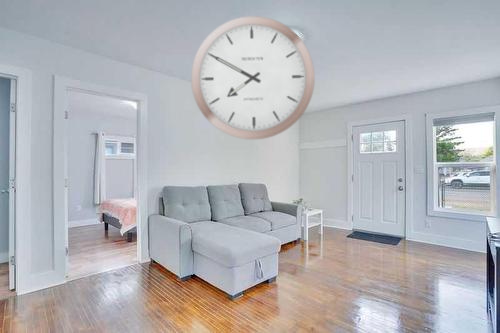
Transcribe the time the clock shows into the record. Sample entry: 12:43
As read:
7:50
